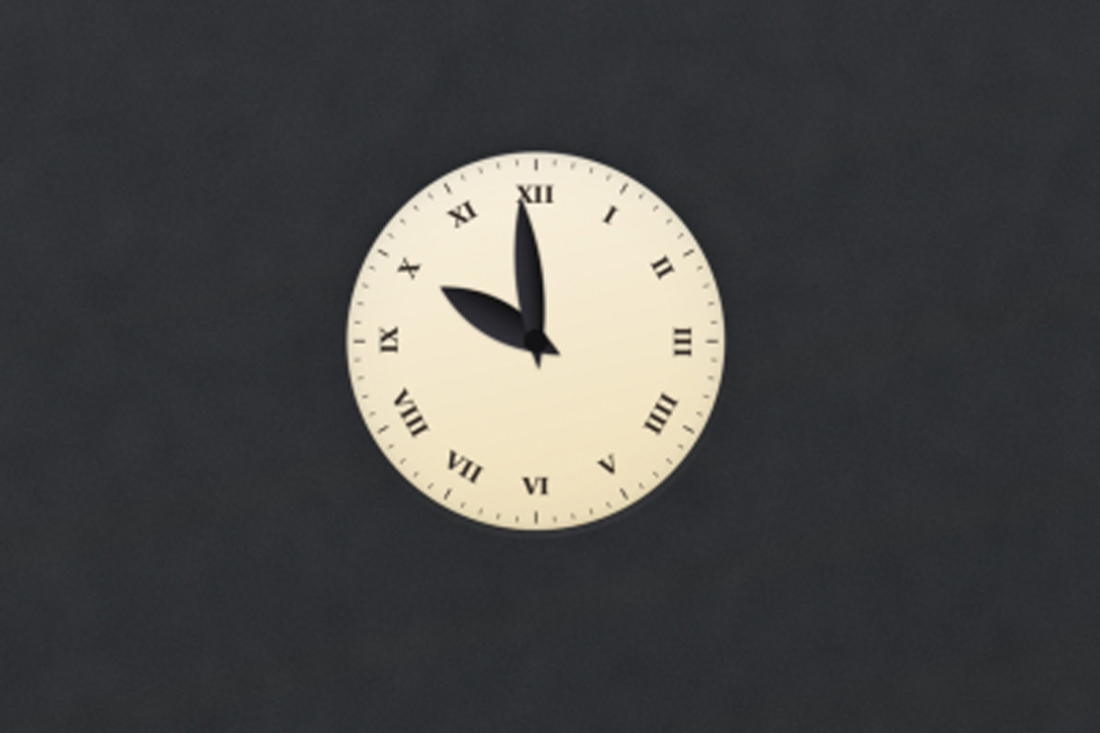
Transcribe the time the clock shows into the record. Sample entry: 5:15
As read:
9:59
